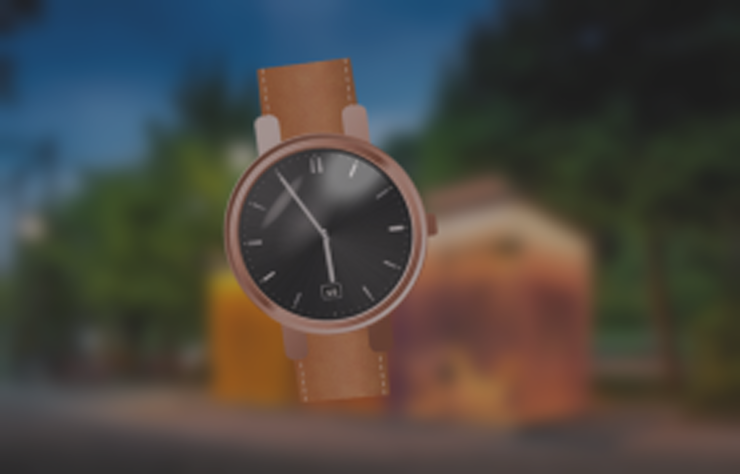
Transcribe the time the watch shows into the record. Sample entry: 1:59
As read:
5:55
